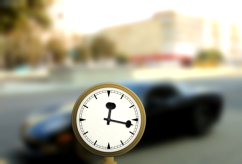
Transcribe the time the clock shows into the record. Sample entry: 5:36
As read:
12:17
